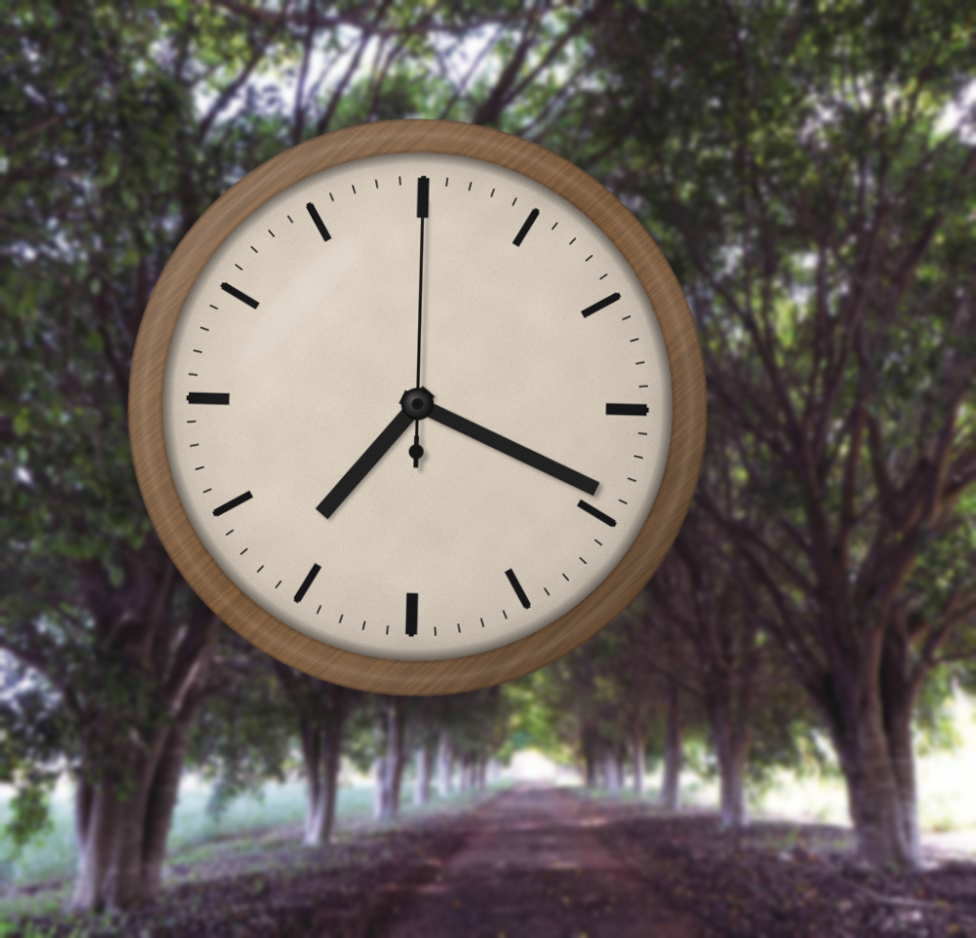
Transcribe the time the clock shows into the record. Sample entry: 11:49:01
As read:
7:19:00
